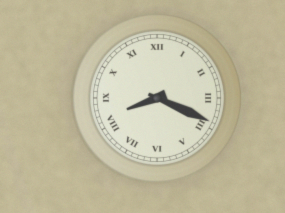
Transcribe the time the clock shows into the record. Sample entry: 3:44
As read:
8:19
